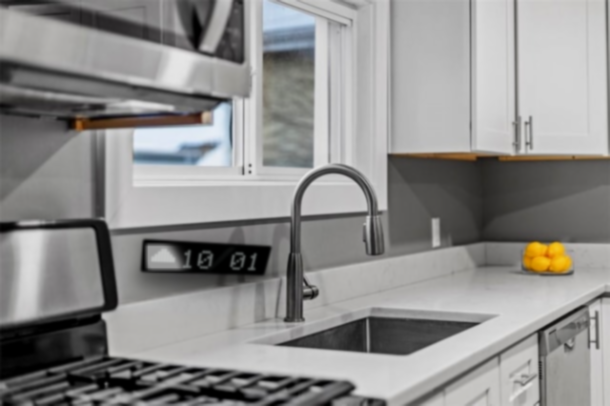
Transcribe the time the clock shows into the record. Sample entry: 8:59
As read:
10:01
